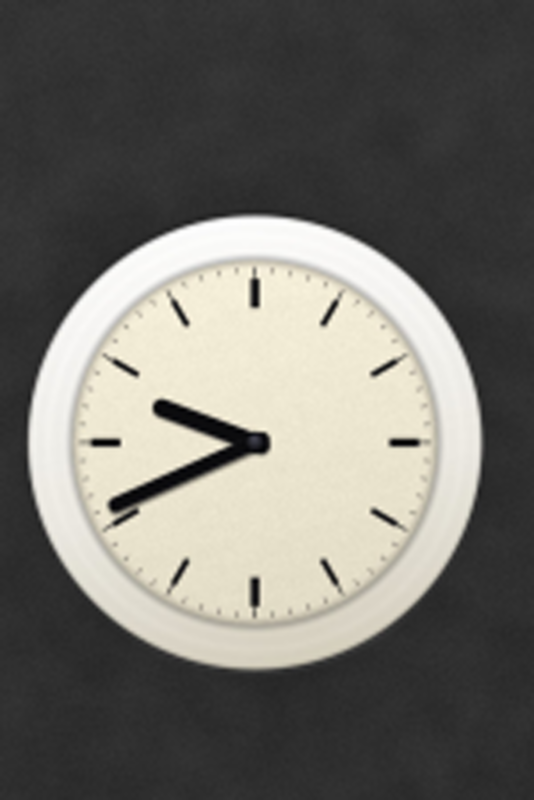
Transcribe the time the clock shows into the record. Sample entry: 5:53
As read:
9:41
